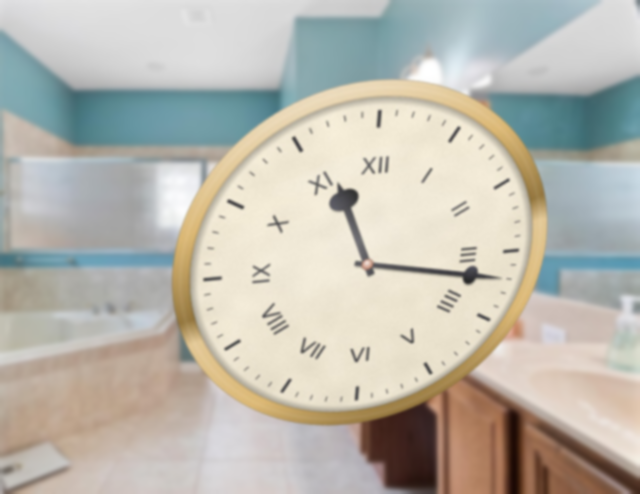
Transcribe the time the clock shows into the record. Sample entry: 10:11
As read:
11:17
